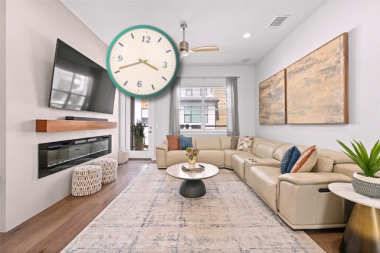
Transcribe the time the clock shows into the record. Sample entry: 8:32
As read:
3:41
